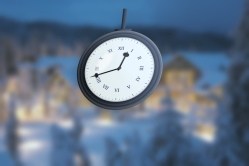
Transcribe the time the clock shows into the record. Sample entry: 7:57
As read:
12:42
